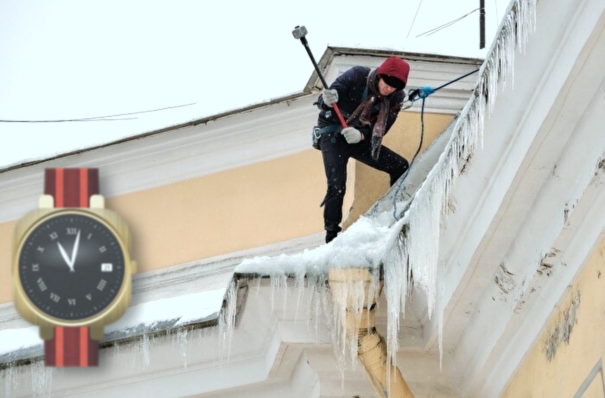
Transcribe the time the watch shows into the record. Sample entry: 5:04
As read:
11:02
